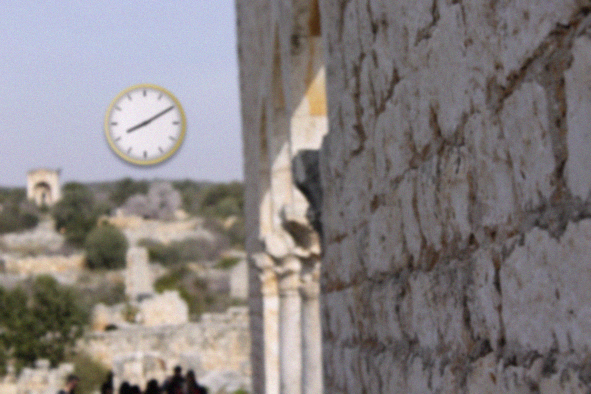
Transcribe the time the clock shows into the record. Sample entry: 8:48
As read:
8:10
